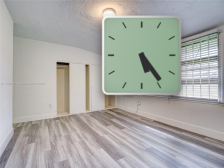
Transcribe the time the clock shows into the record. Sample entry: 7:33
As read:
5:24
